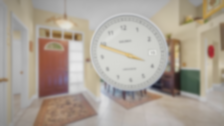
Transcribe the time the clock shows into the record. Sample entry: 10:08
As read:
3:49
